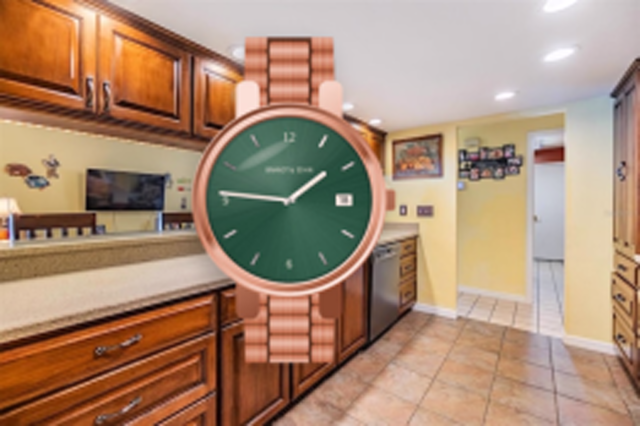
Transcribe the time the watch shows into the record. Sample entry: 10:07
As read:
1:46
